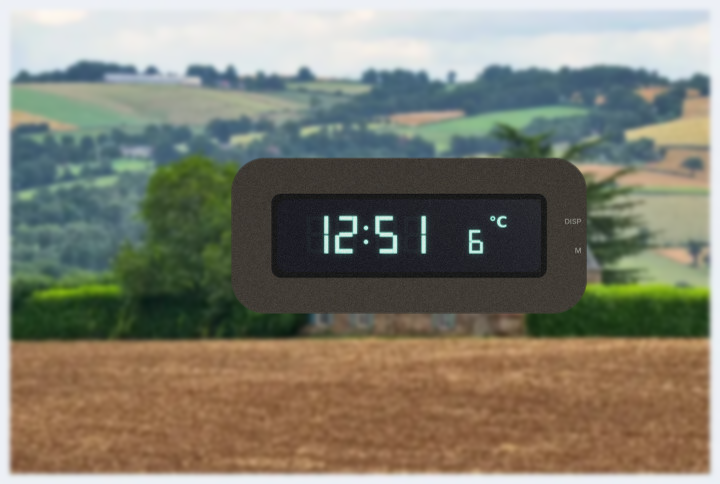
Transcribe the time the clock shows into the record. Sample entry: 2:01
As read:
12:51
